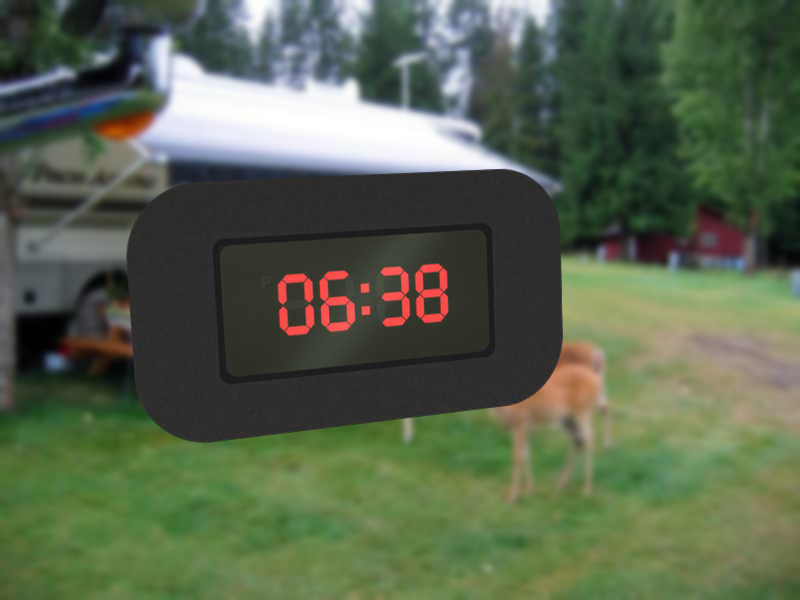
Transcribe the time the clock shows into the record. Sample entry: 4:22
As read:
6:38
